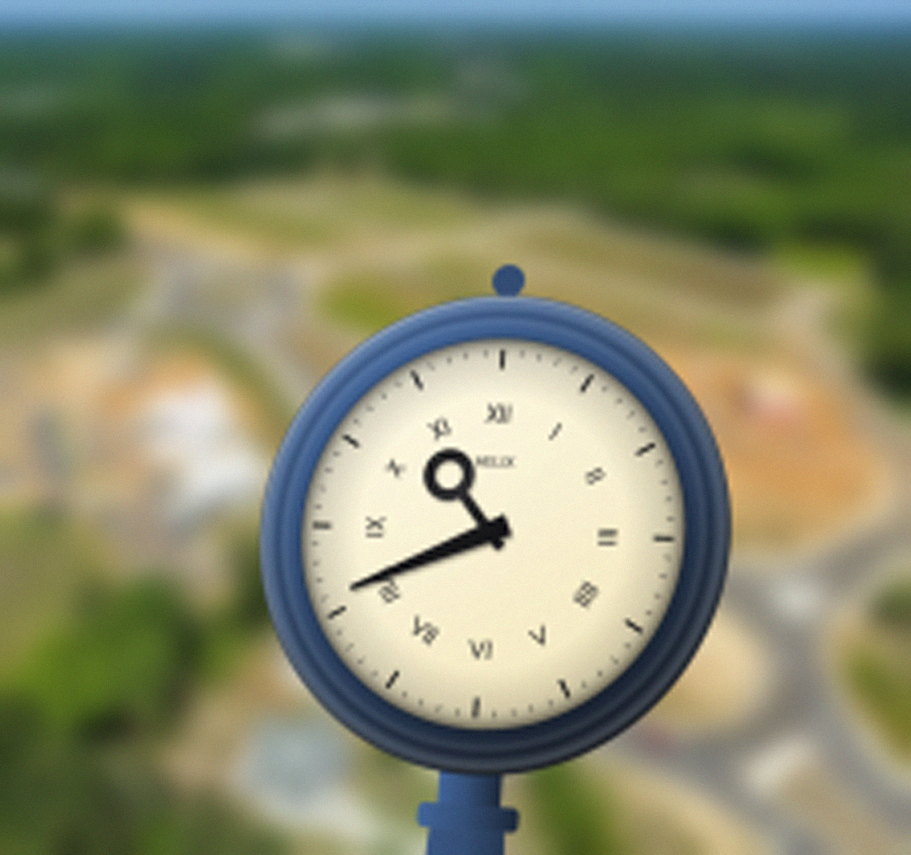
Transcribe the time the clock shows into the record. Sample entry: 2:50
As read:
10:41
